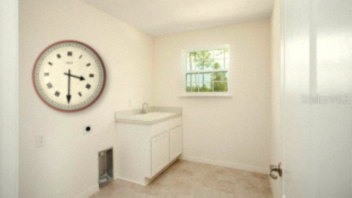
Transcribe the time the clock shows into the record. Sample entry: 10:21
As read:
3:30
